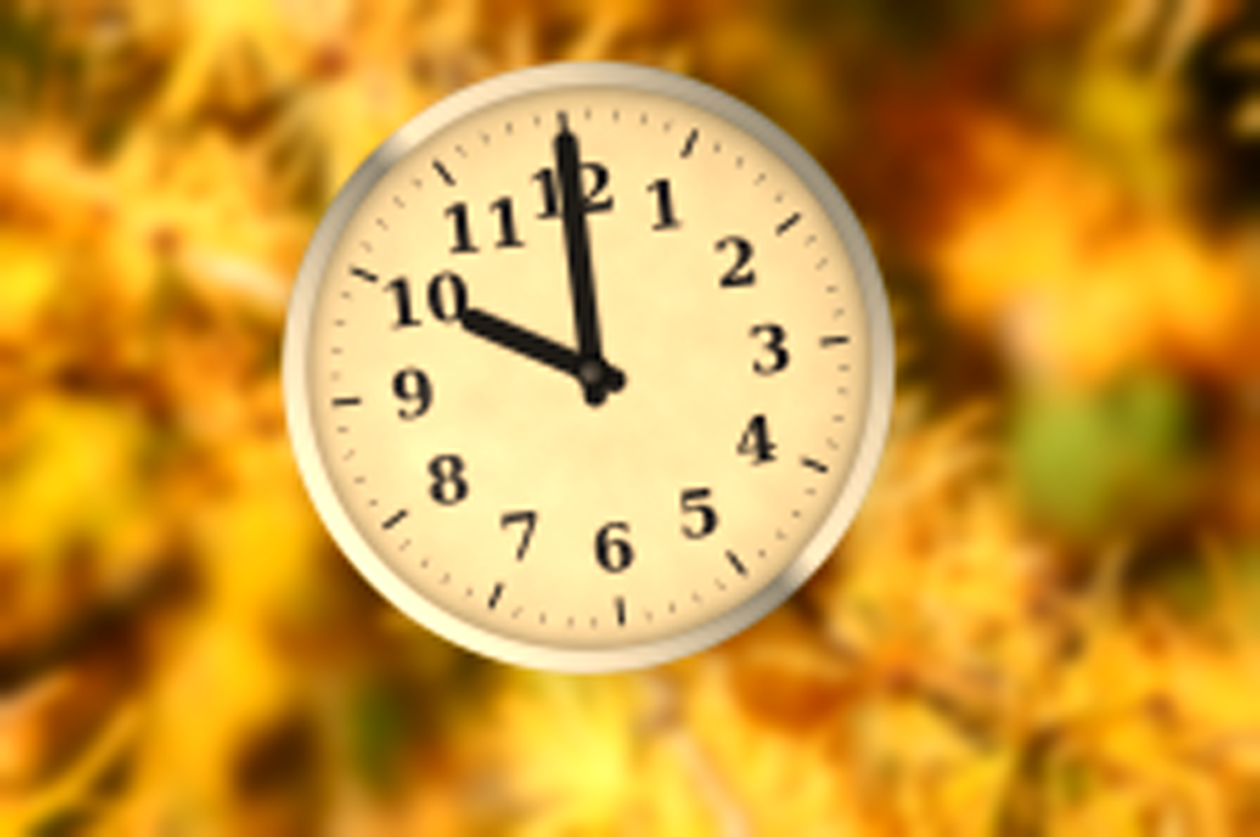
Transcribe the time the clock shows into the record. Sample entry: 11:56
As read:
10:00
